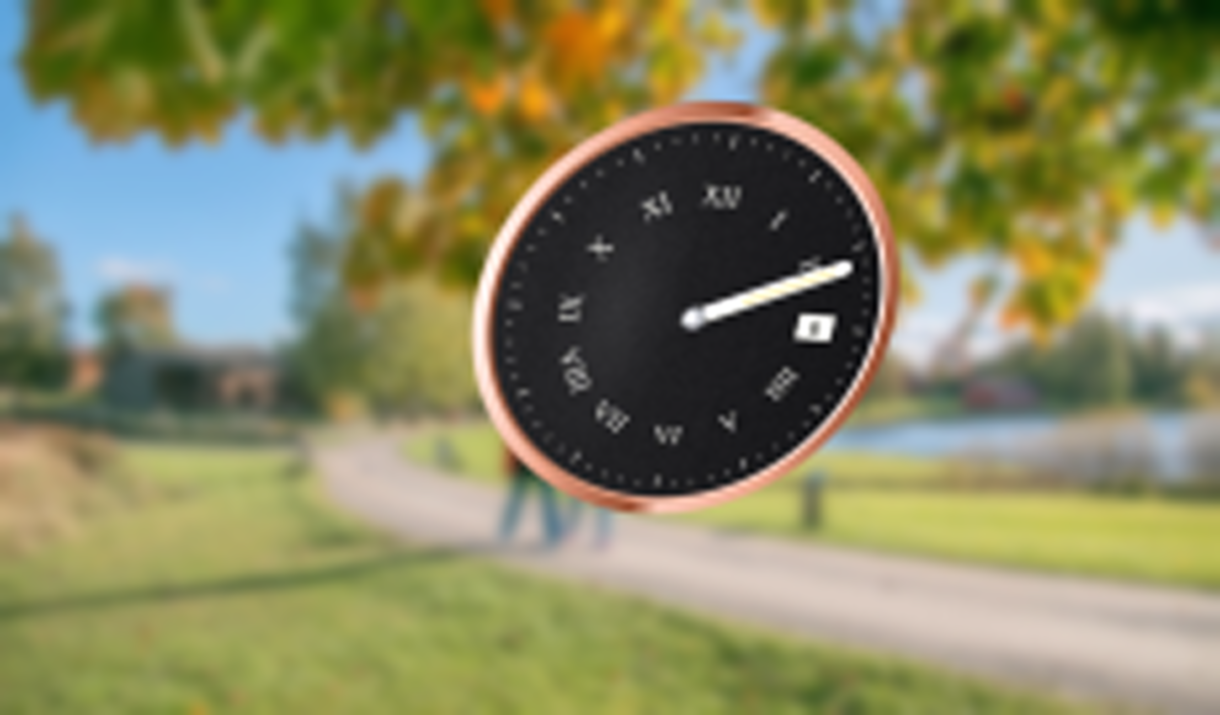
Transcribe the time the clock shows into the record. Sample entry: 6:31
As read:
2:11
